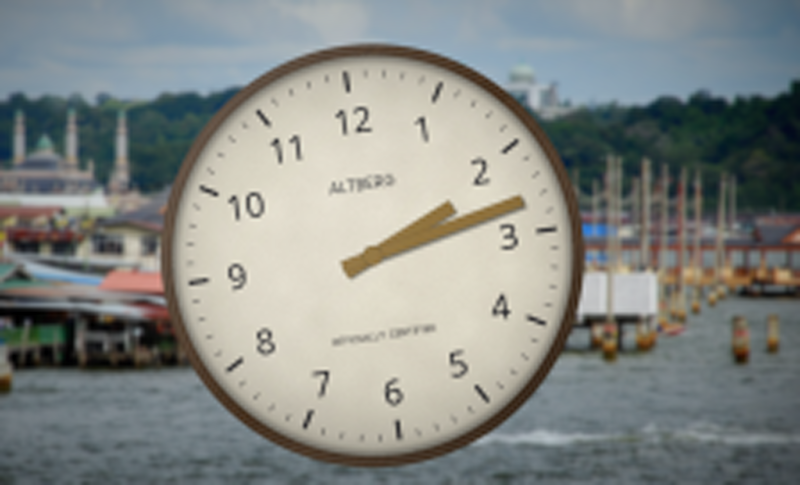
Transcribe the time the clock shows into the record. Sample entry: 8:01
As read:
2:13
